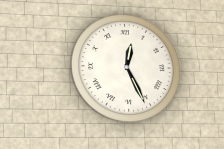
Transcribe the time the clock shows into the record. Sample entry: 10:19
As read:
12:26
